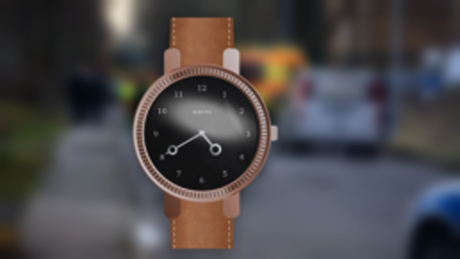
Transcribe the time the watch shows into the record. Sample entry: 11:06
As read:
4:40
